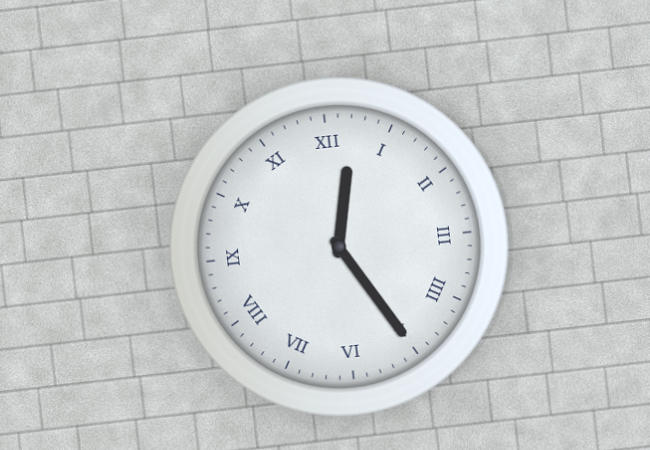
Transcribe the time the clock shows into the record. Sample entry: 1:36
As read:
12:25
